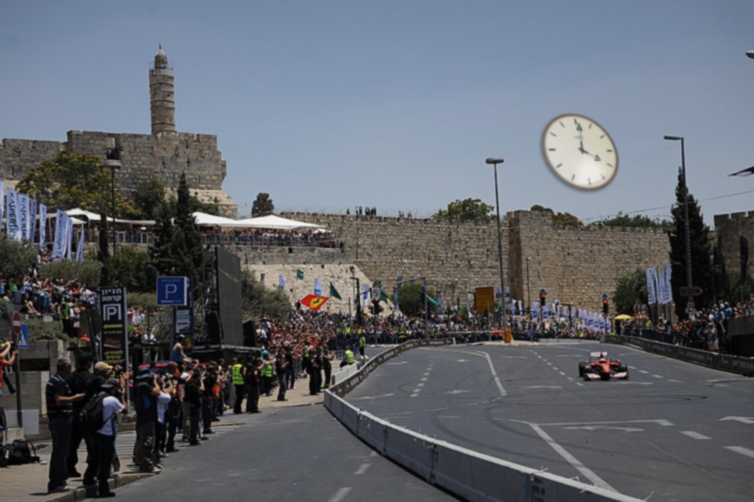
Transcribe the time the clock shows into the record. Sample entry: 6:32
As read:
4:01
